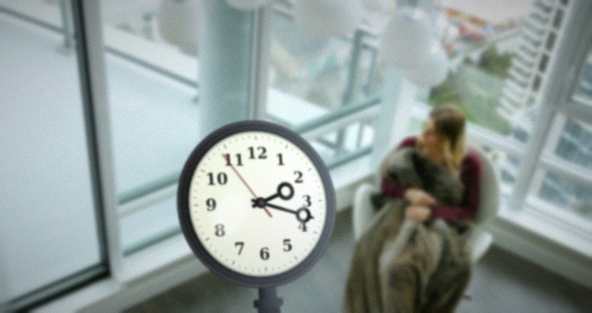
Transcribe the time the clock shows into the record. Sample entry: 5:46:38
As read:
2:17:54
